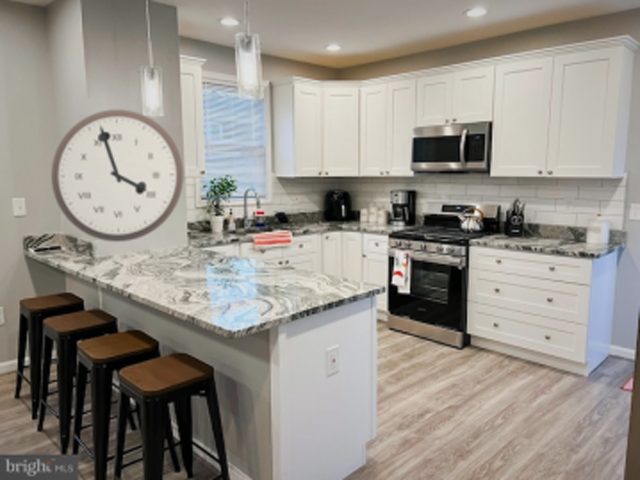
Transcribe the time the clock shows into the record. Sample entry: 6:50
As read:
3:57
